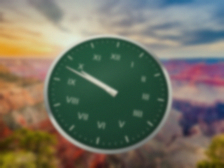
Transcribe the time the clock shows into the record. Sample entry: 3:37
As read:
9:48
